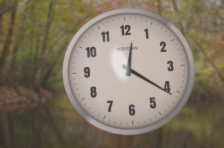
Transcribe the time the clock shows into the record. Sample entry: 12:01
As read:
12:21
